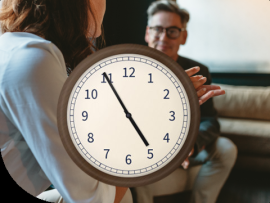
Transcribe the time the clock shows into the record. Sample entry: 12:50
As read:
4:55
